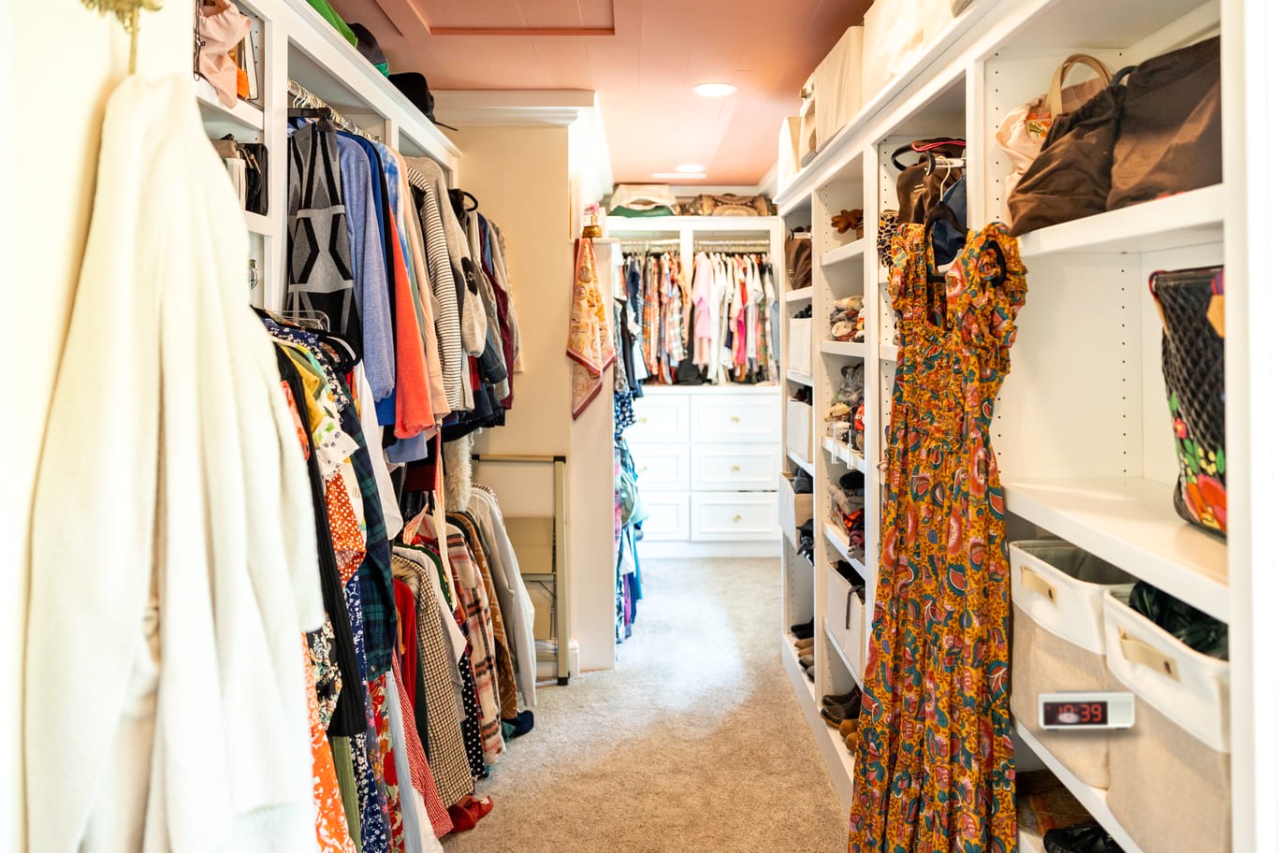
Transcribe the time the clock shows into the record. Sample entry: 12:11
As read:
10:39
